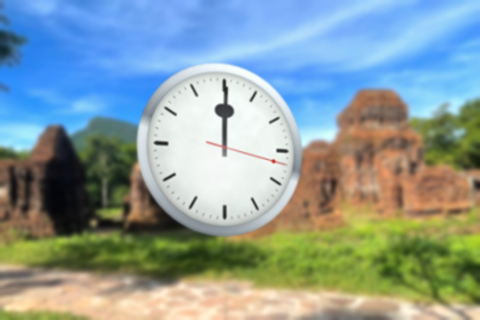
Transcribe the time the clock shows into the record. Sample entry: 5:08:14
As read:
12:00:17
